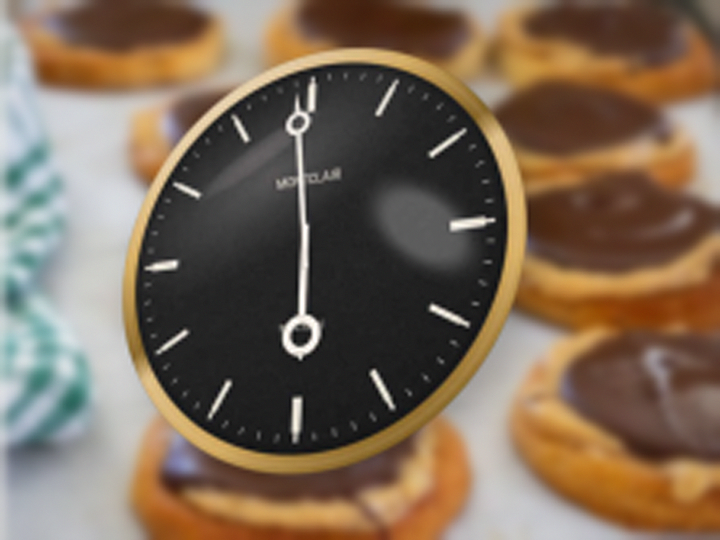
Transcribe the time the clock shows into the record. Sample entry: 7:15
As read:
5:59
